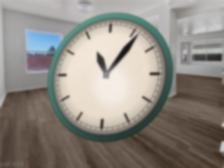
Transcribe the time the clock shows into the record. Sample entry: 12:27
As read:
11:06
